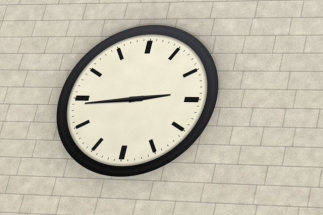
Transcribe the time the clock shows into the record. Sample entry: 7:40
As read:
2:44
